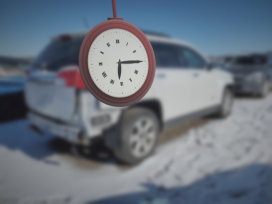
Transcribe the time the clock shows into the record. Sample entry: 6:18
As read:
6:15
